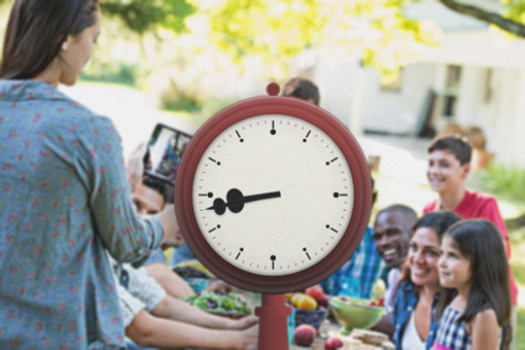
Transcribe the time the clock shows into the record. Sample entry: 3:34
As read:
8:43
